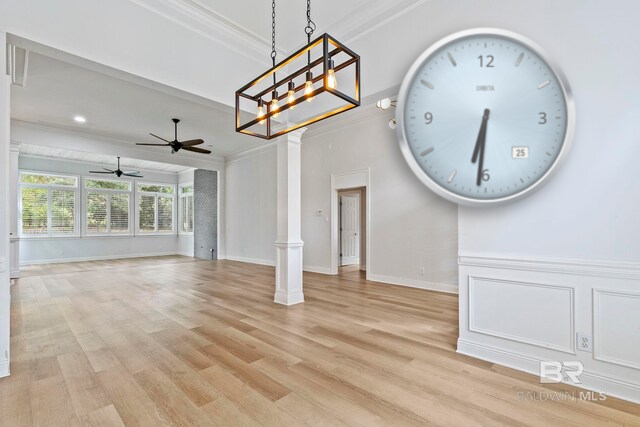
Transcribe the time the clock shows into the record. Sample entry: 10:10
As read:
6:31
